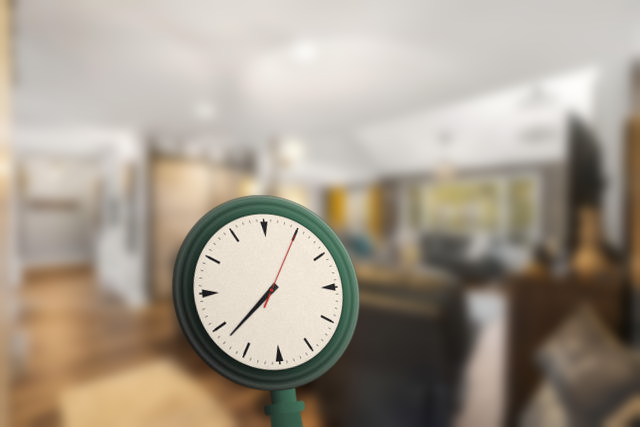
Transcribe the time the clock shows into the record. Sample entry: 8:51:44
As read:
7:38:05
